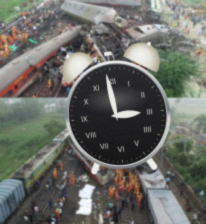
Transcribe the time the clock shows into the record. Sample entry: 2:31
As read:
2:59
